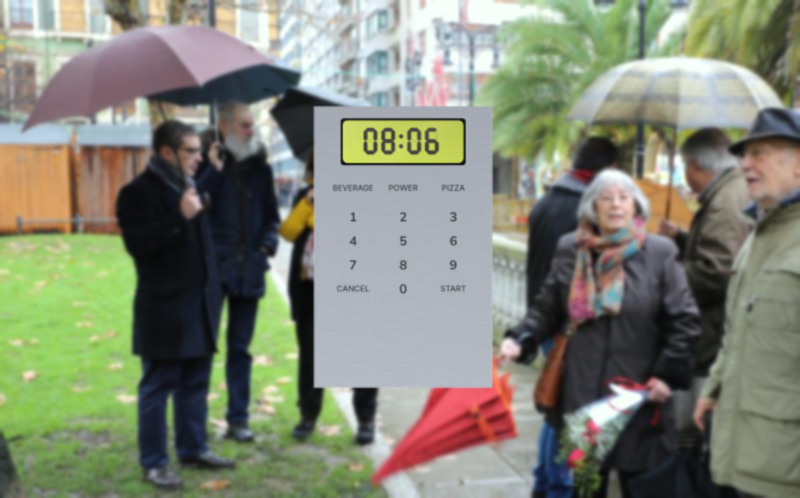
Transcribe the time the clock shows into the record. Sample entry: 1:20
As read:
8:06
